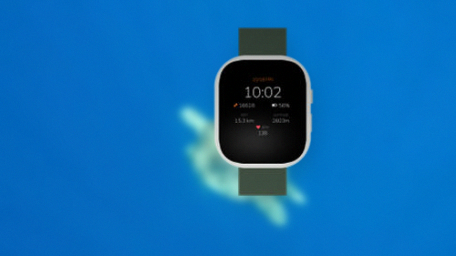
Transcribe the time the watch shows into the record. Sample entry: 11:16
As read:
10:02
